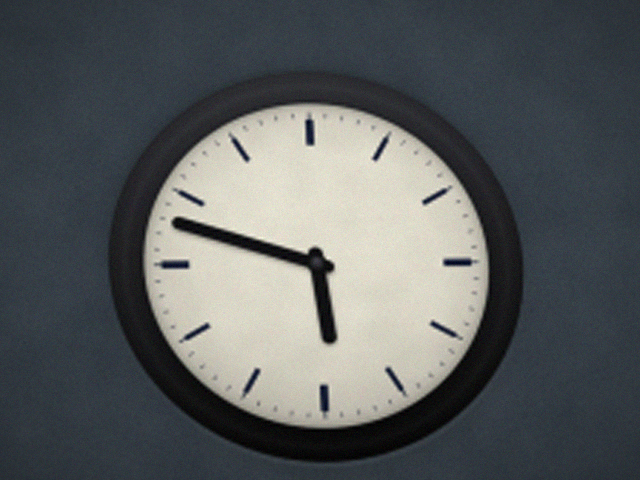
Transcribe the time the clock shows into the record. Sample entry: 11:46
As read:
5:48
